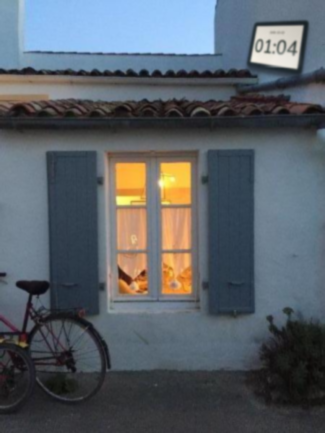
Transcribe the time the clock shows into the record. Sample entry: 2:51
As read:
1:04
